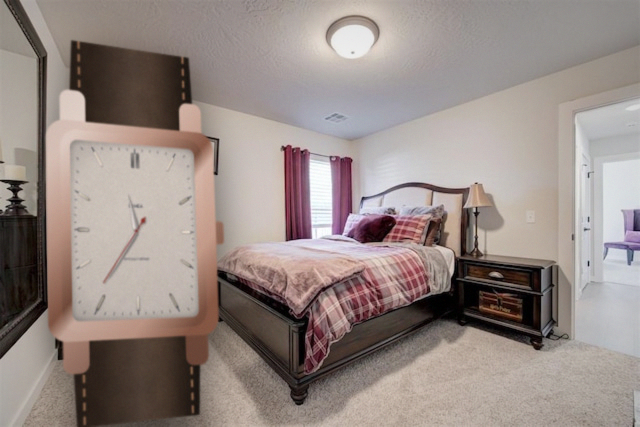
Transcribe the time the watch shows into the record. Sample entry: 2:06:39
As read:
11:35:36
